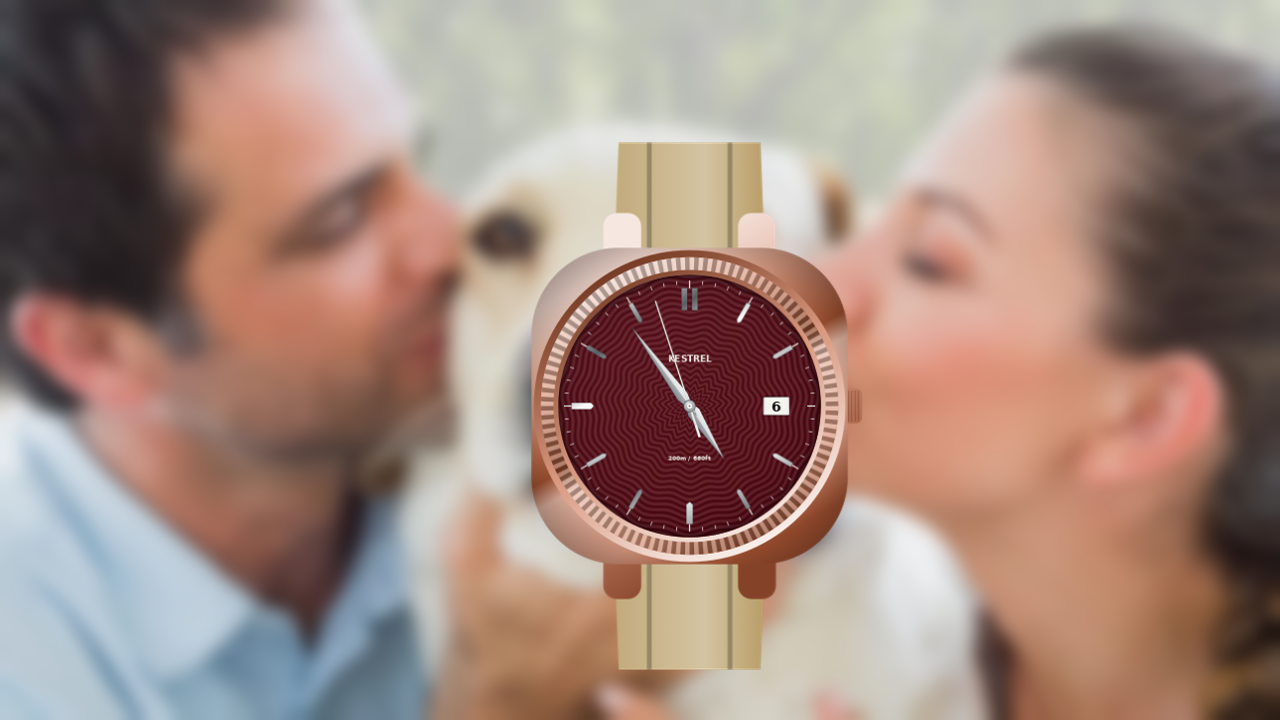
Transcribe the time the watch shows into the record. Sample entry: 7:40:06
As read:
4:53:57
